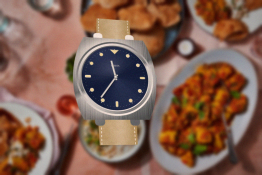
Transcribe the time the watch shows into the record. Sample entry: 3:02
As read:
11:36
